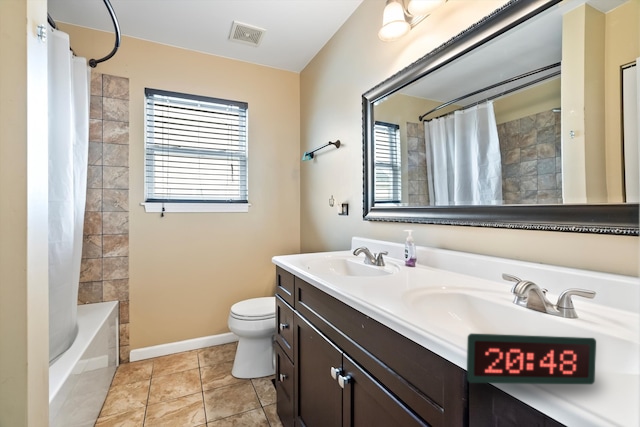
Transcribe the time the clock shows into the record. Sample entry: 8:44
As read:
20:48
